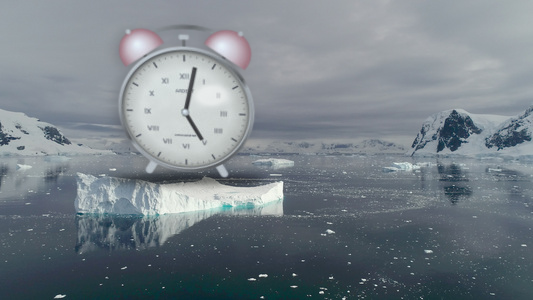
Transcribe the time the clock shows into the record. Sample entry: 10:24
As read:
5:02
